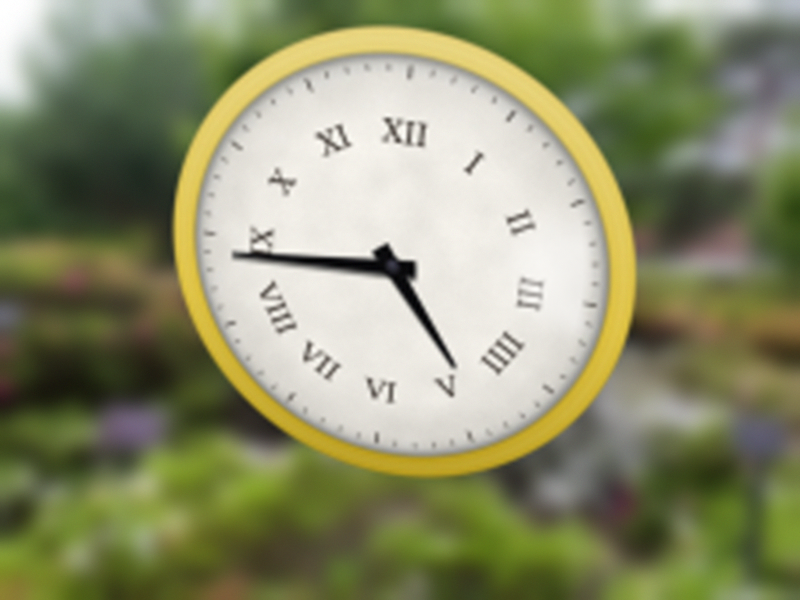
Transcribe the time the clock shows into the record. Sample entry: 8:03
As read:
4:44
